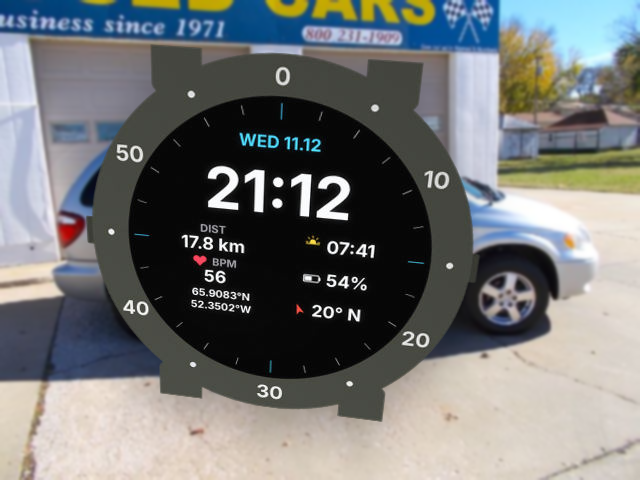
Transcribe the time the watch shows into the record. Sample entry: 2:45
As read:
21:12
